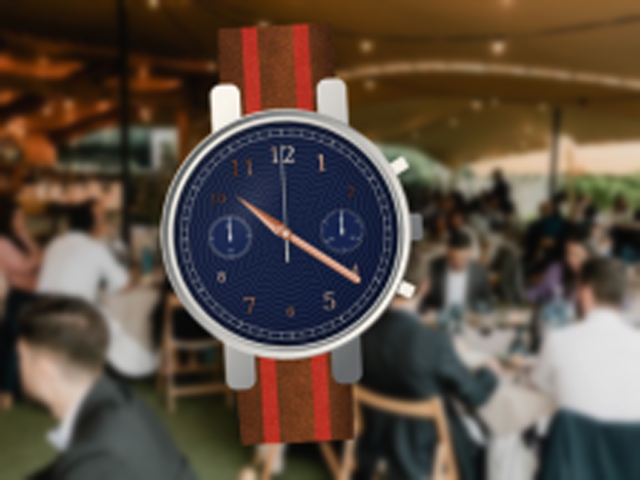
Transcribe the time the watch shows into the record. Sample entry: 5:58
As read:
10:21
